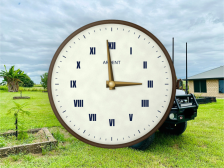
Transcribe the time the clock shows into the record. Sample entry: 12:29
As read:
2:59
